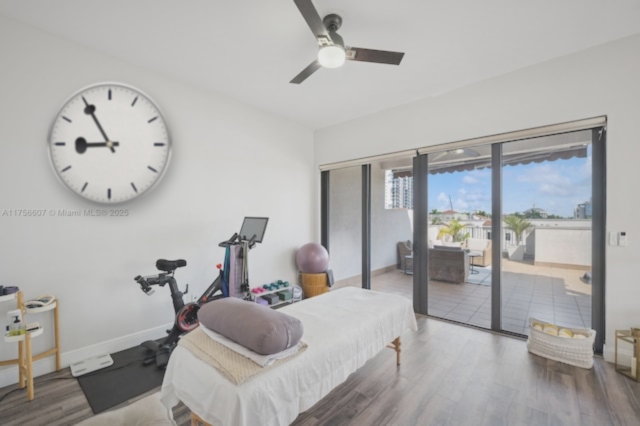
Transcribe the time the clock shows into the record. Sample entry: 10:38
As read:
8:55
